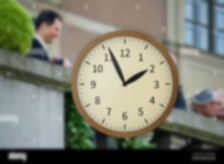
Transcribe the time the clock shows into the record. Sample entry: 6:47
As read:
1:56
